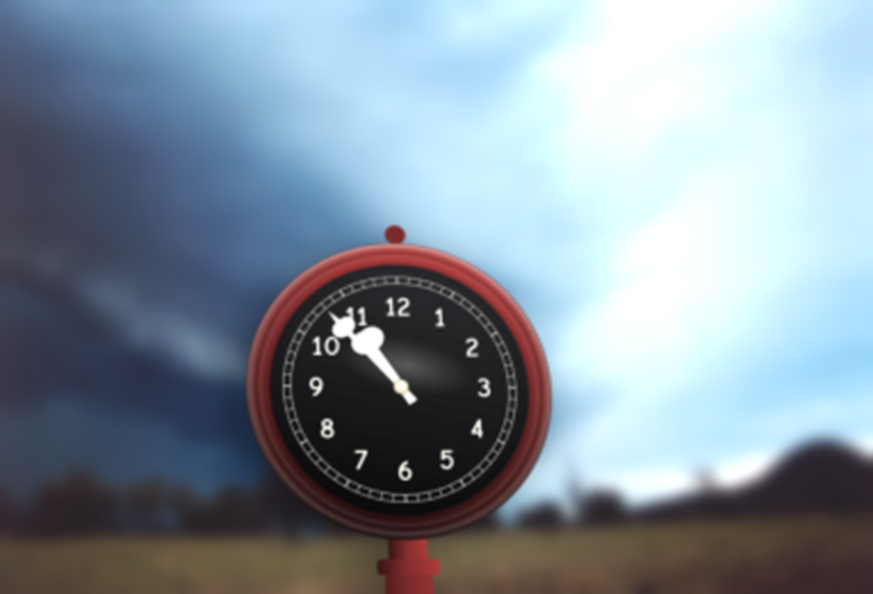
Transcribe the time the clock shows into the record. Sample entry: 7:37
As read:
10:53
